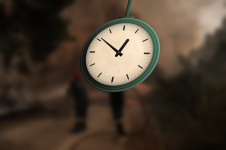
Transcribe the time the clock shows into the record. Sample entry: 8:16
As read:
12:51
